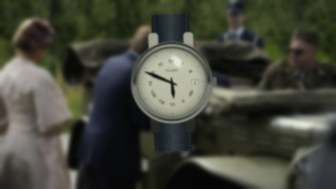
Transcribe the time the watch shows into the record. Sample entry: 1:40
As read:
5:49
